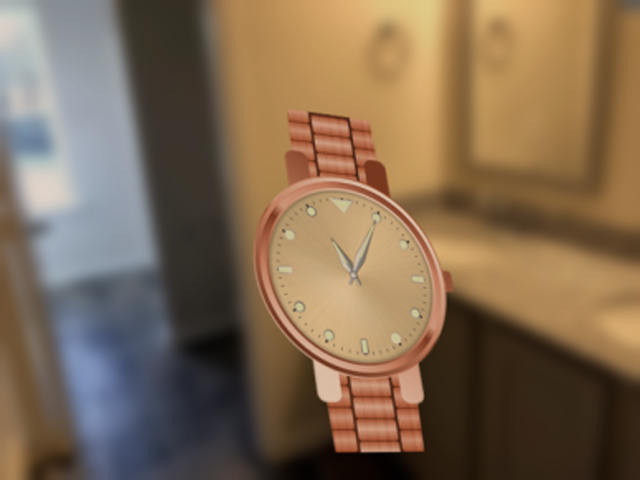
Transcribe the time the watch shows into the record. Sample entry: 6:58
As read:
11:05
